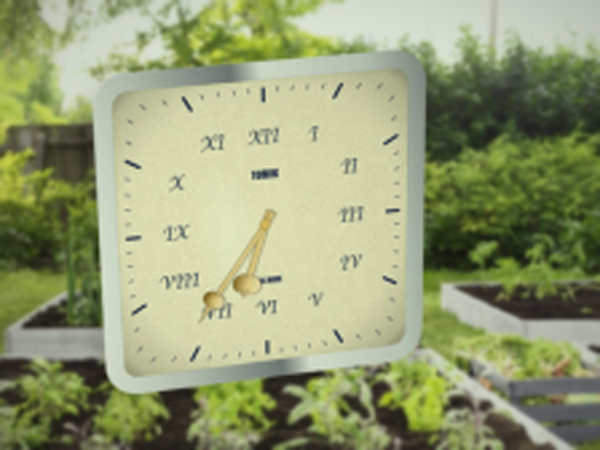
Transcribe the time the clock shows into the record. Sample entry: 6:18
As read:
6:36
